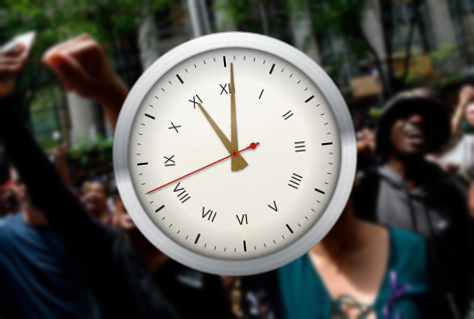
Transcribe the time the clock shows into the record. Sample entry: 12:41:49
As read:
11:00:42
